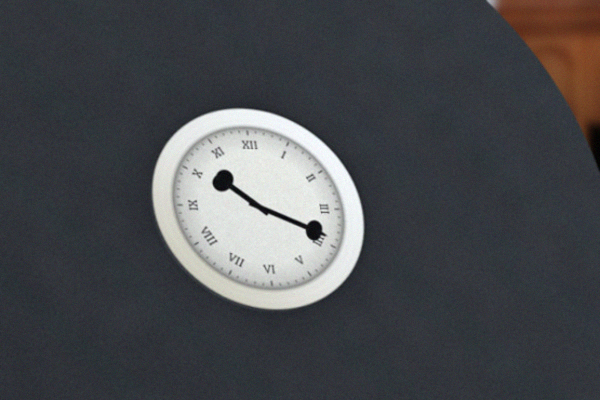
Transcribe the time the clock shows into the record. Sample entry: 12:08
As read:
10:19
